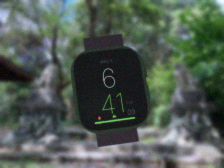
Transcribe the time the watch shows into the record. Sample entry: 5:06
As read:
6:41
